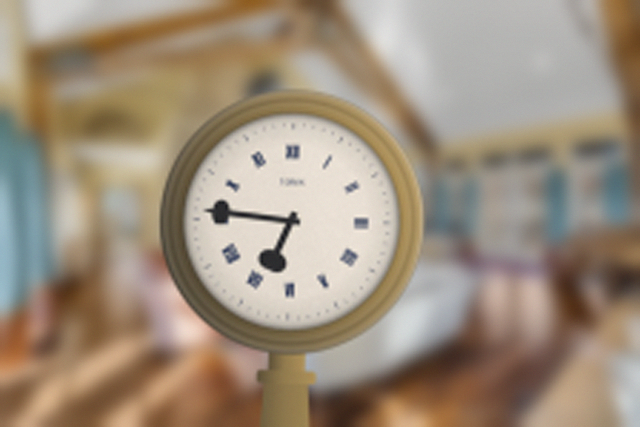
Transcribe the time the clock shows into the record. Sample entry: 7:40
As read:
6:46
